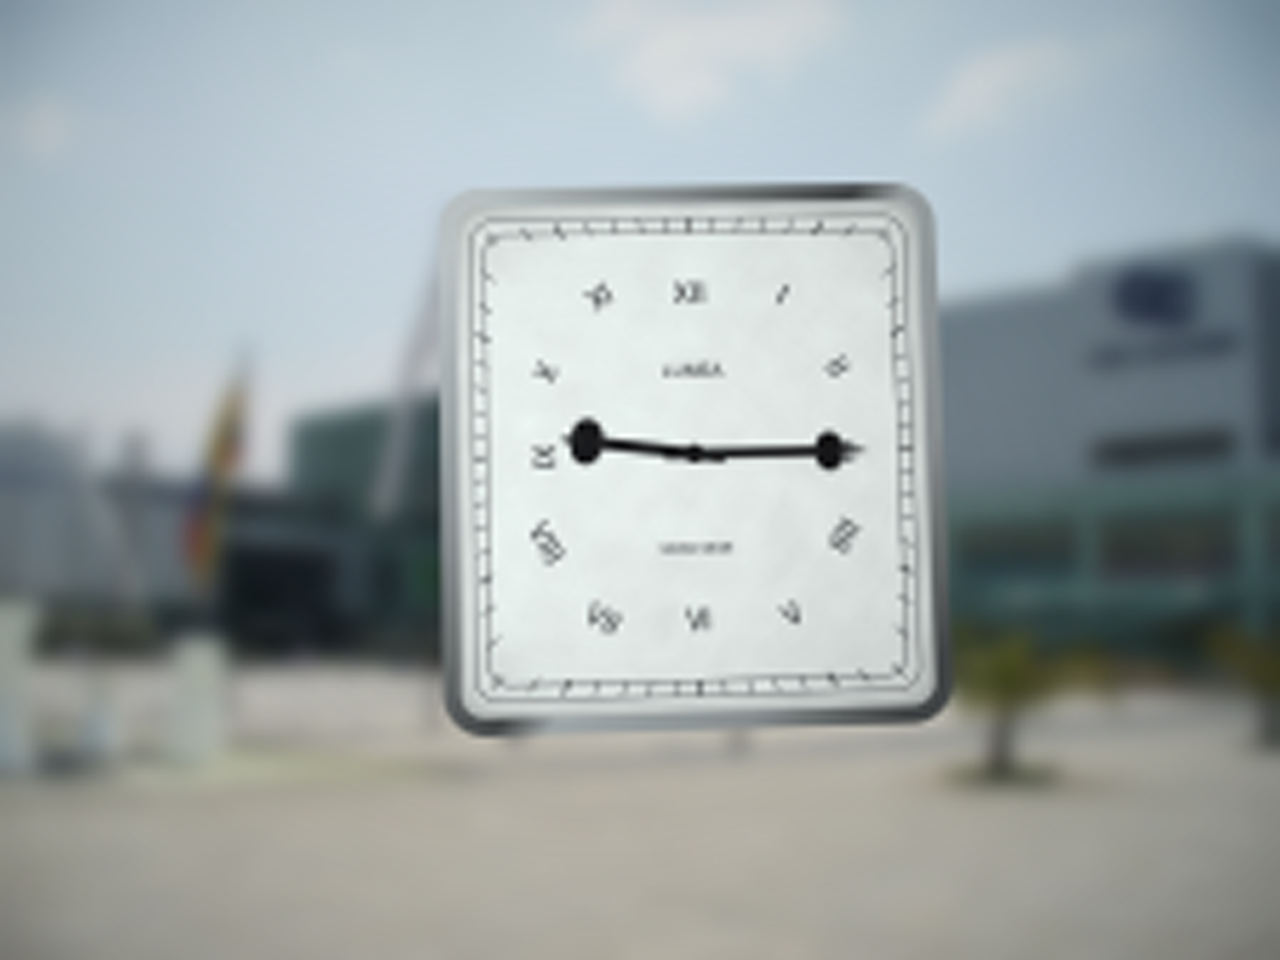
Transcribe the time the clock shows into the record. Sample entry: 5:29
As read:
9:15
